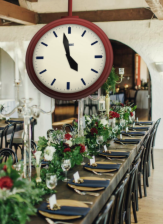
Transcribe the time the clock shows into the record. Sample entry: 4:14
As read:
4:58
